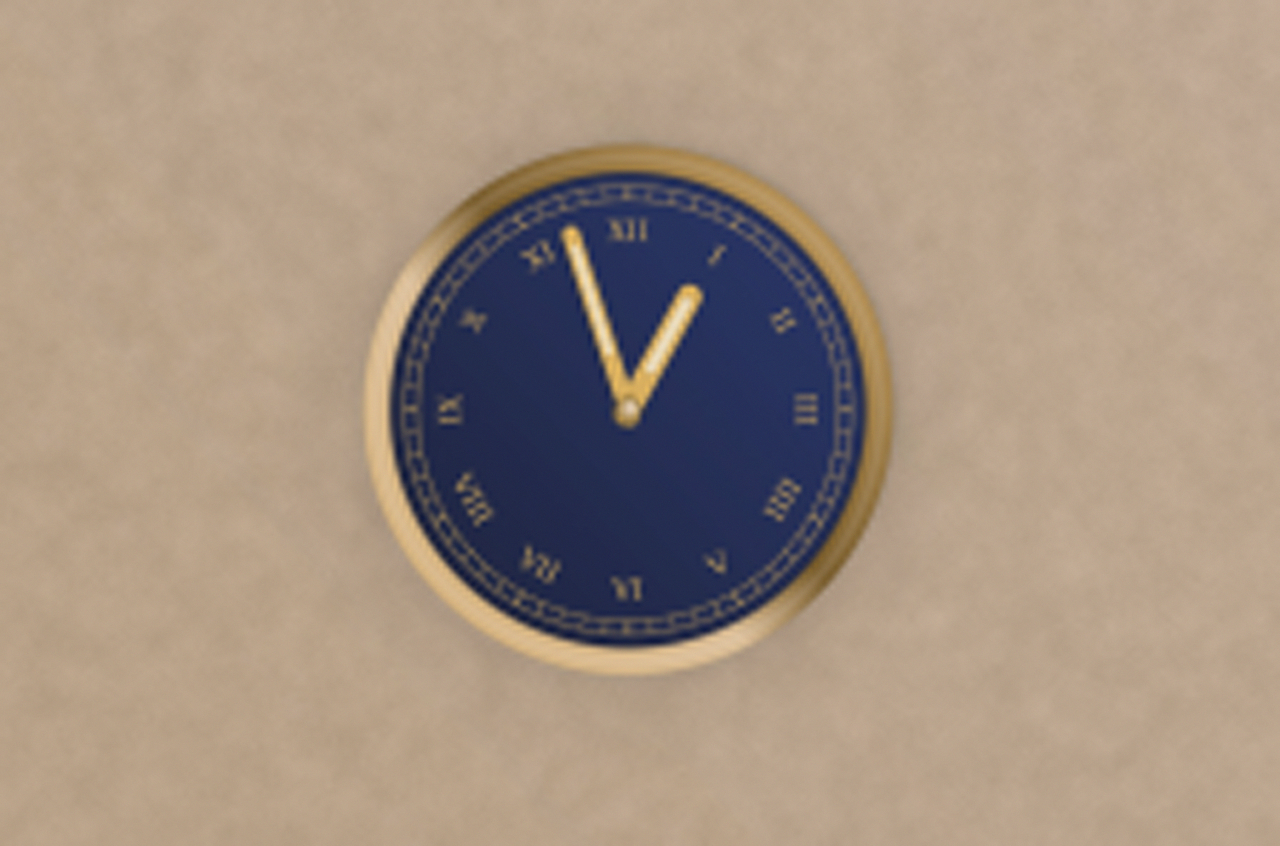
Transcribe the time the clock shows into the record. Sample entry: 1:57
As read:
12:57
